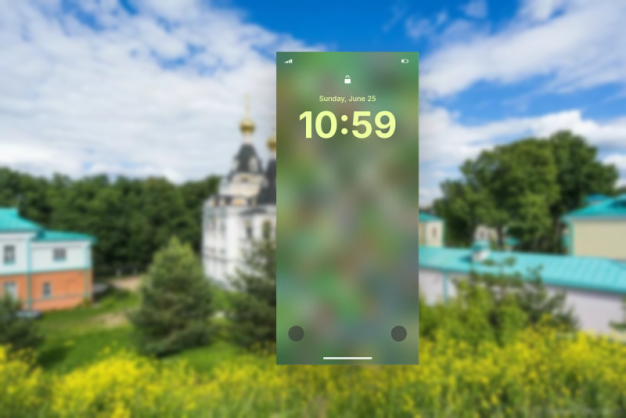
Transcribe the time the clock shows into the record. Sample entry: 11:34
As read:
10:59
